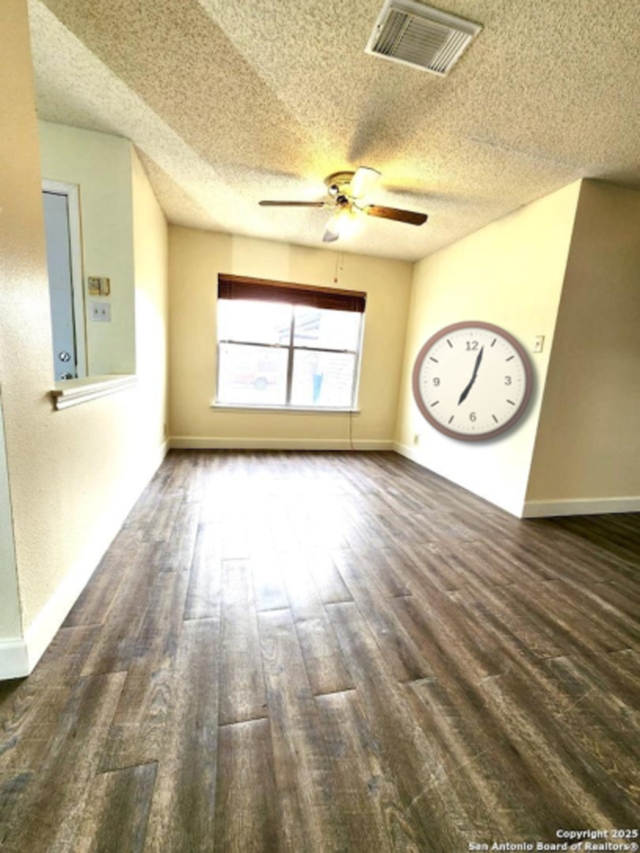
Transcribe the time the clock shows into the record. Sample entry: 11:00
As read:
7:03
